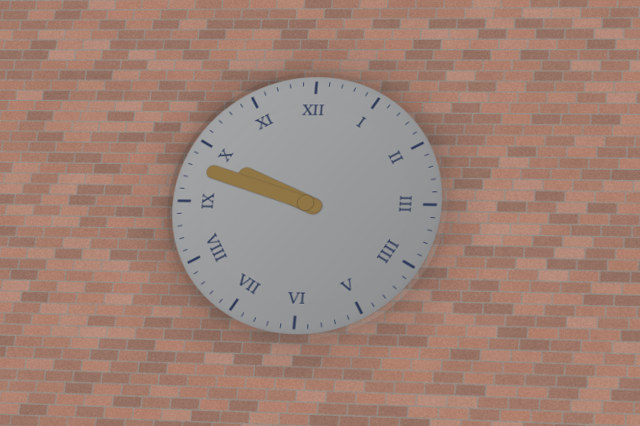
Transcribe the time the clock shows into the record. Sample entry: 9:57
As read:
9:48
